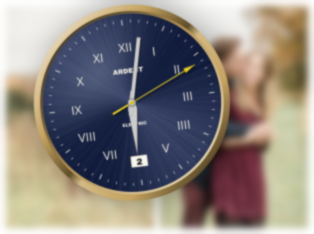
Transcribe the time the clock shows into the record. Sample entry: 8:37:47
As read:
6:02:11
